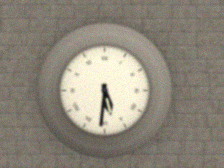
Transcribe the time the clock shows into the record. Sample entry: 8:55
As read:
5:31
